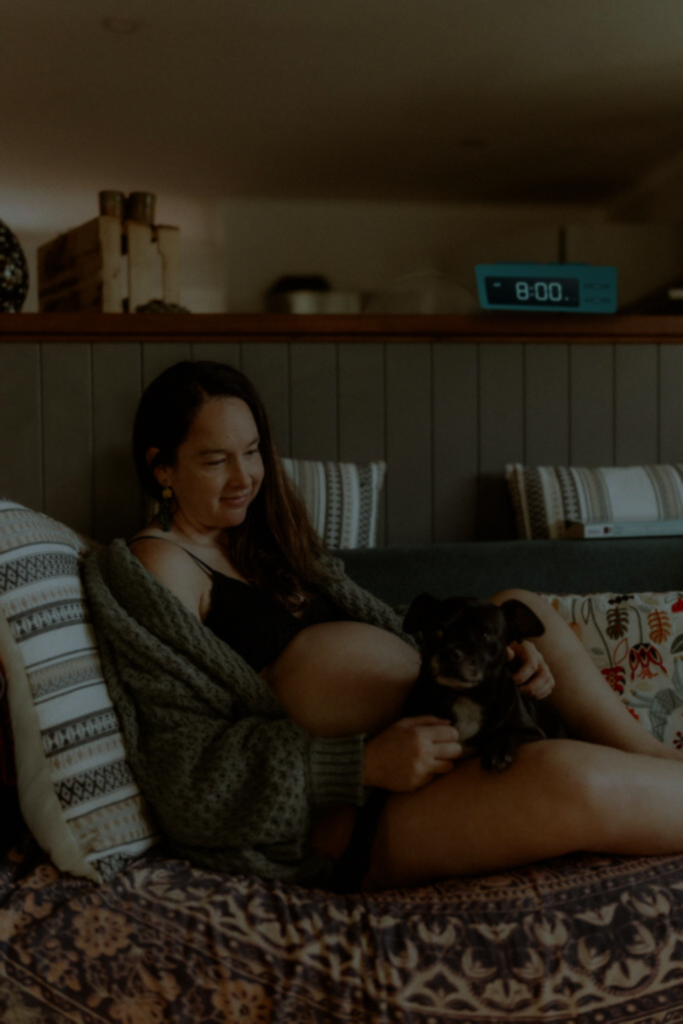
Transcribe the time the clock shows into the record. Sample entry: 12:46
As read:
8:00
